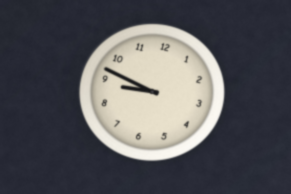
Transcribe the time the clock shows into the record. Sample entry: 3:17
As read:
8:47
